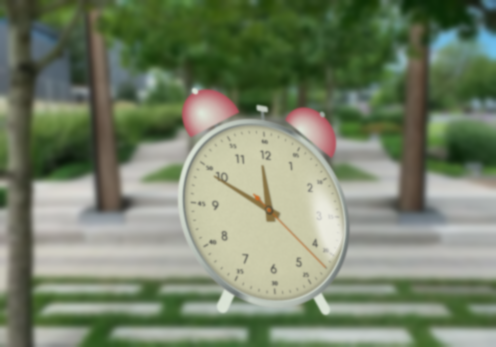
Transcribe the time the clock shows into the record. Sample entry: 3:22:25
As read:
11:49:22
